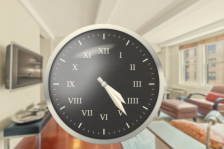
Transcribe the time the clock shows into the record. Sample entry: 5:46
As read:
4:24
